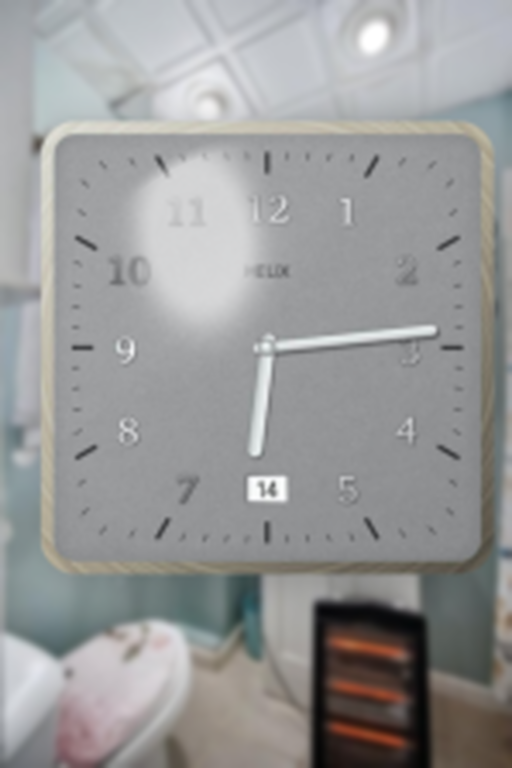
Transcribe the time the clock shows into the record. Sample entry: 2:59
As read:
6:14
